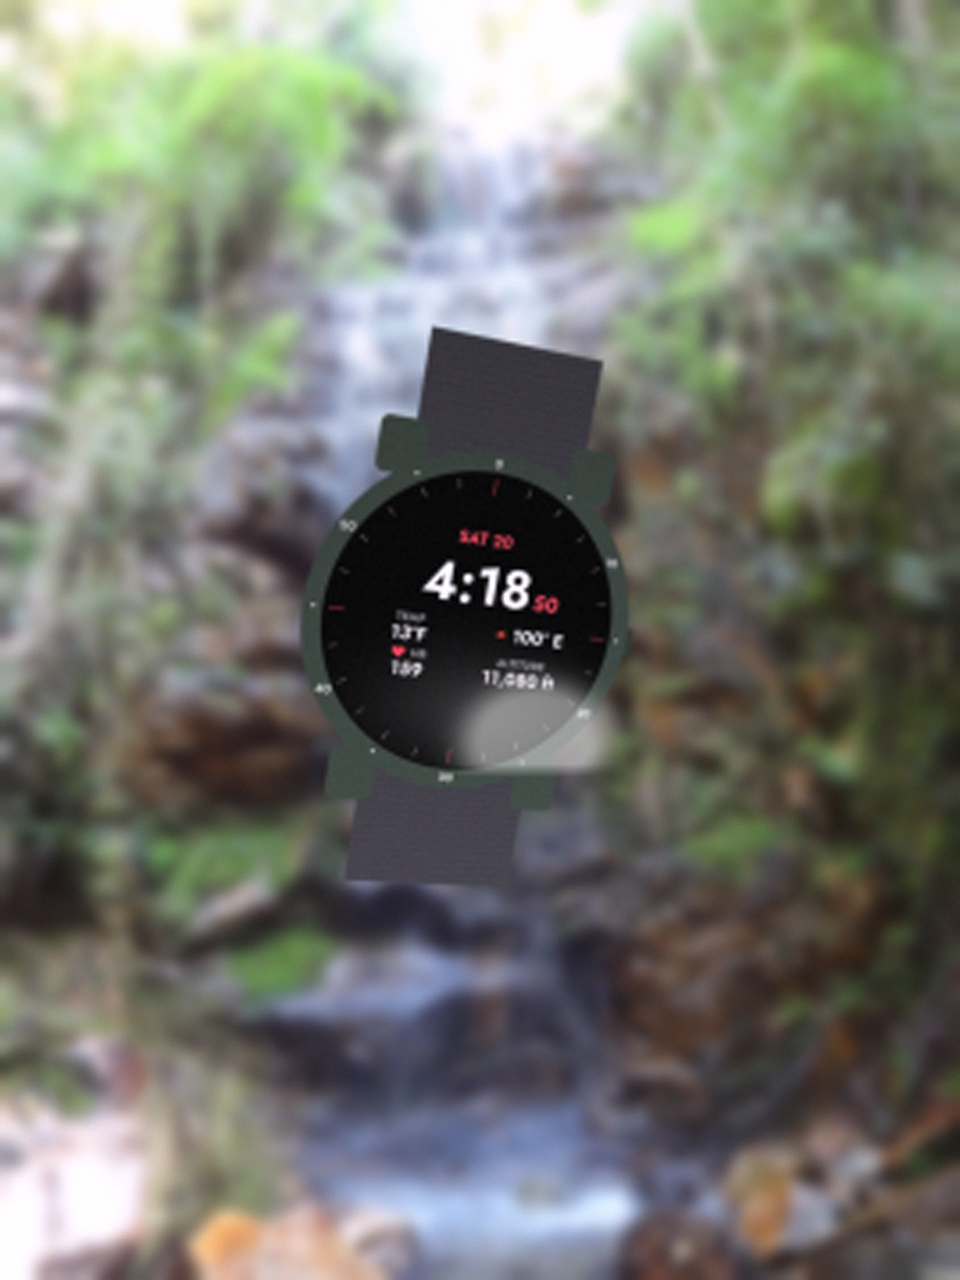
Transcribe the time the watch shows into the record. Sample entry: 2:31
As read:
4:18
